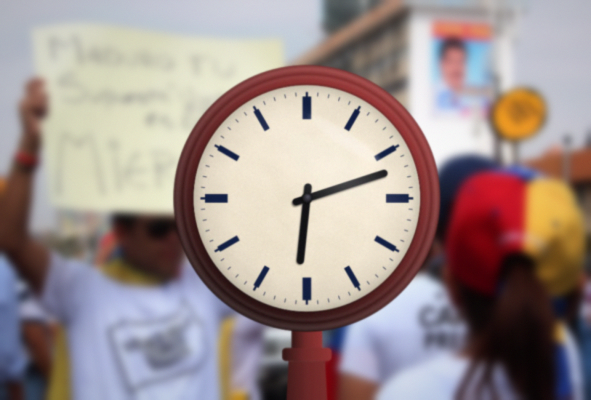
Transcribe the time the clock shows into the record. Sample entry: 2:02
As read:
6:12
